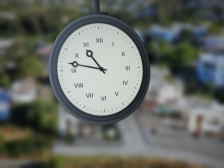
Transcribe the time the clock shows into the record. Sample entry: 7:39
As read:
10:47
